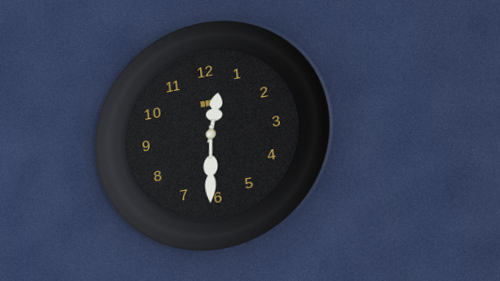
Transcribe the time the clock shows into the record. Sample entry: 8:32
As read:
12:31
